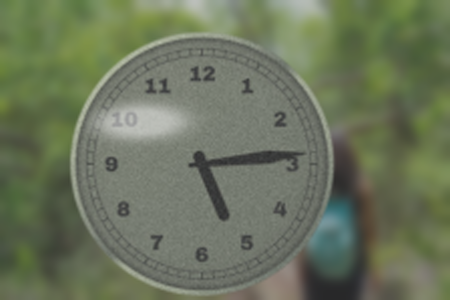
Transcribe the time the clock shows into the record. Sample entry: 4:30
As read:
5:14
